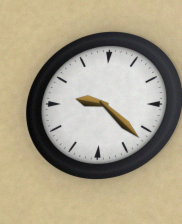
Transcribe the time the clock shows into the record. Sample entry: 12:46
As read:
9:22
